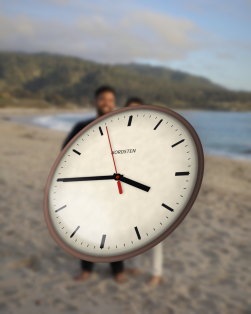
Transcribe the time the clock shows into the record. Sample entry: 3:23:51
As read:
3:44:56
